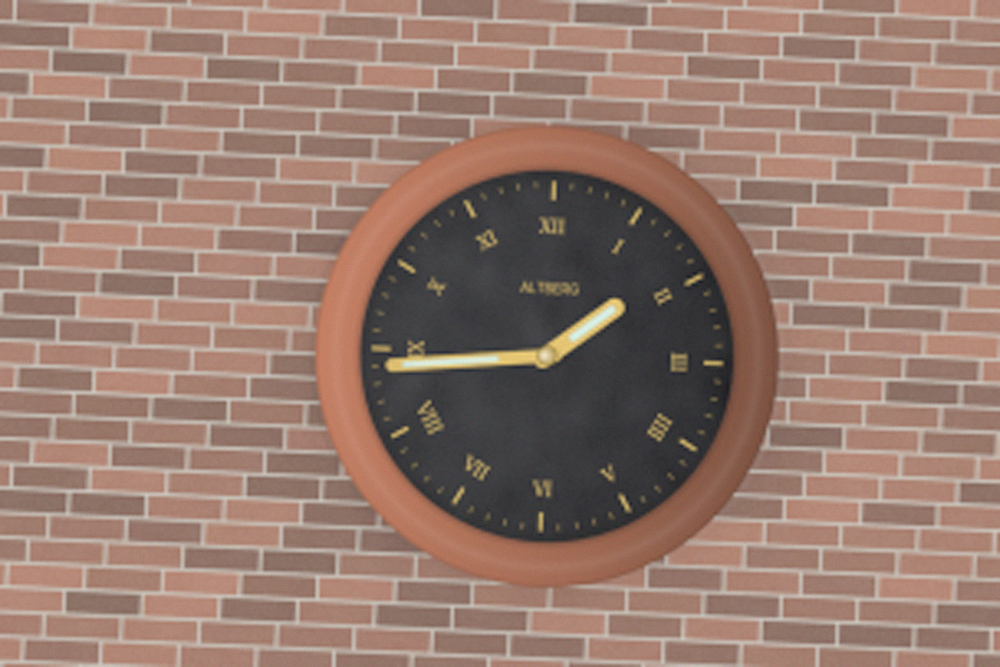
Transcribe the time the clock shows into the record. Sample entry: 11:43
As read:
1:44
